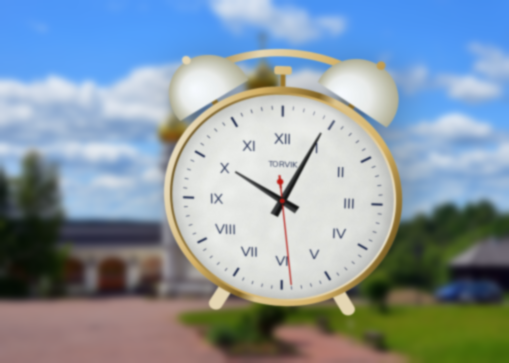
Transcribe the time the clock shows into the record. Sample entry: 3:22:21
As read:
10:04:29
